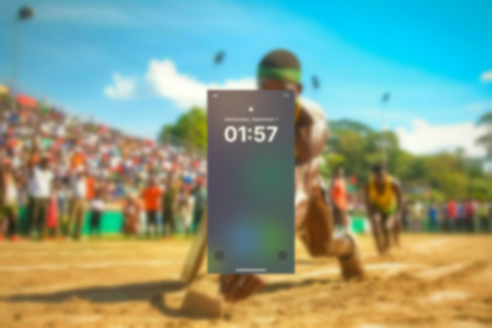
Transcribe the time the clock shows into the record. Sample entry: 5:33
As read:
1:57
